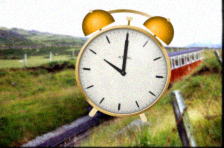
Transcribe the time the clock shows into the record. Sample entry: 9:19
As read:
10:00
